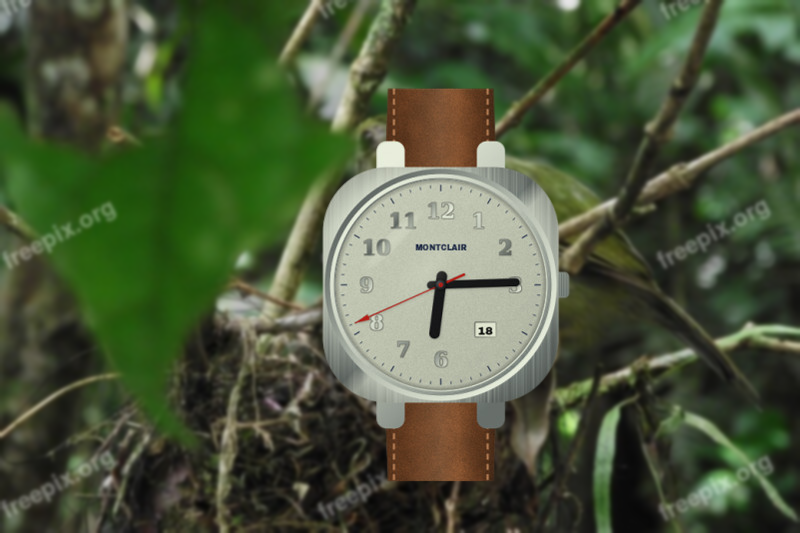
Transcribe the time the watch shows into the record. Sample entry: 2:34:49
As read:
6:14:41
